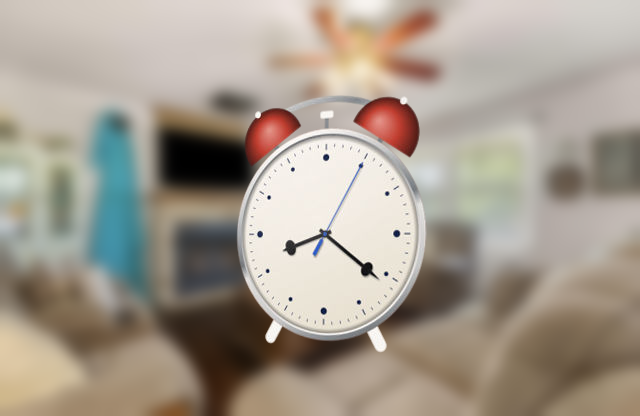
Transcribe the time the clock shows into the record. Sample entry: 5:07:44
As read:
8:21:05
